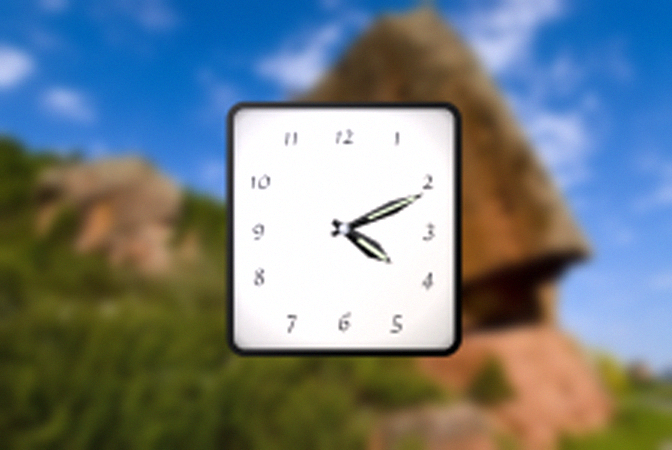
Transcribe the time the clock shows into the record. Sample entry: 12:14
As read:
4:11
